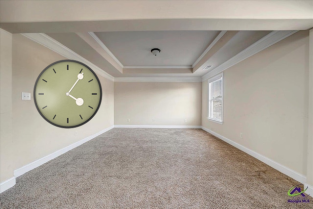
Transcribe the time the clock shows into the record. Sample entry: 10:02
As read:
4:06
